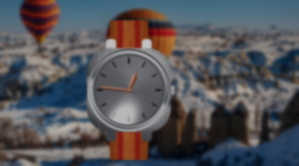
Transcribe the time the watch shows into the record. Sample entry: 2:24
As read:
12:46
